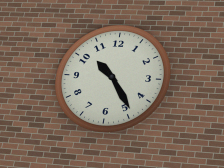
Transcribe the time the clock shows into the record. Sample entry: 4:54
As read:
10:24
